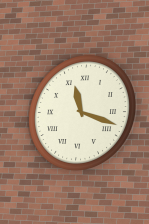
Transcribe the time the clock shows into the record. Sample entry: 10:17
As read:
11:18
